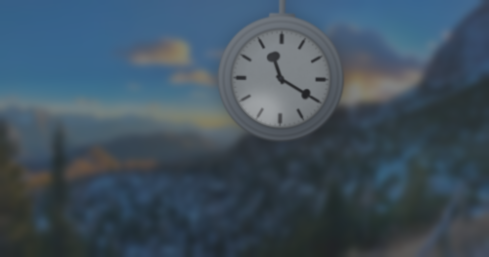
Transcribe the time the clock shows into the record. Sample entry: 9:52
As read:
11:20
